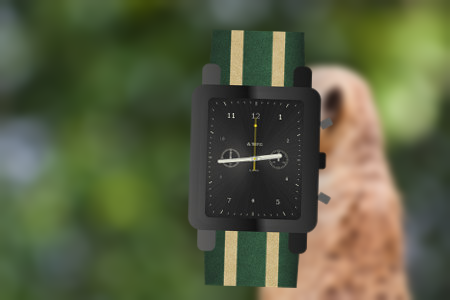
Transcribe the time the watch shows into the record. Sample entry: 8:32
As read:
2:44
